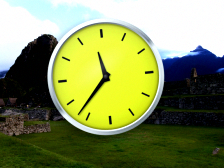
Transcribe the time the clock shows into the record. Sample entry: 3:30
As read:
11:37
